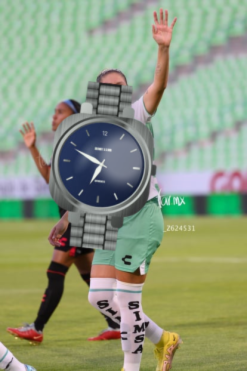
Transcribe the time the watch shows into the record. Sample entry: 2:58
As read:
6:49
